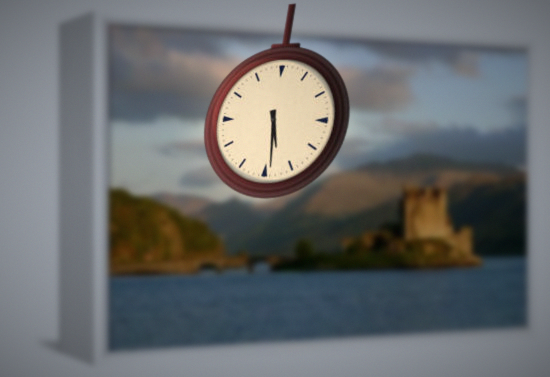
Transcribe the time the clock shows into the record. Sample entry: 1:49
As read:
5:29
